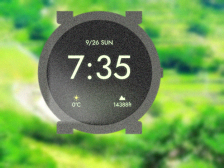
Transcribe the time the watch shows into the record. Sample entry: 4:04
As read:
7:35
